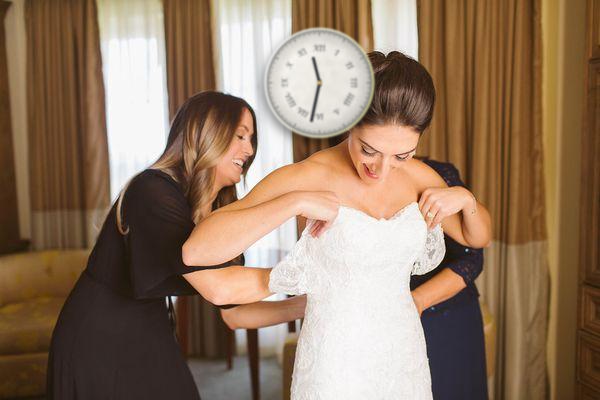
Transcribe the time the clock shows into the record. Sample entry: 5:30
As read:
11:32
